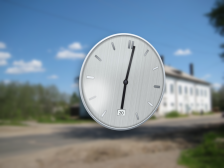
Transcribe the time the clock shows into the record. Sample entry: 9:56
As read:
6:01
